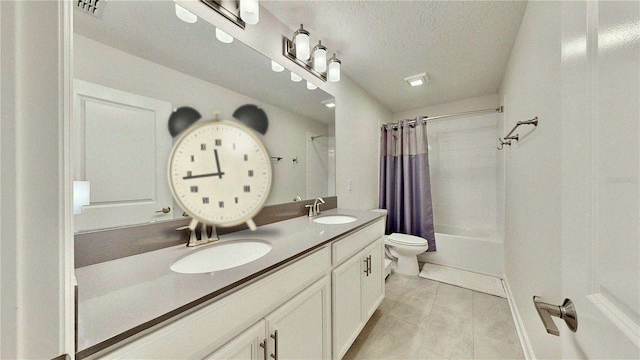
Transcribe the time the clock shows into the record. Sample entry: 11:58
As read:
11:44
